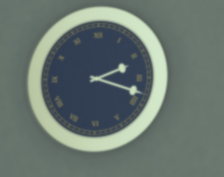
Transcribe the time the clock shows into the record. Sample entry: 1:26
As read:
2:18
